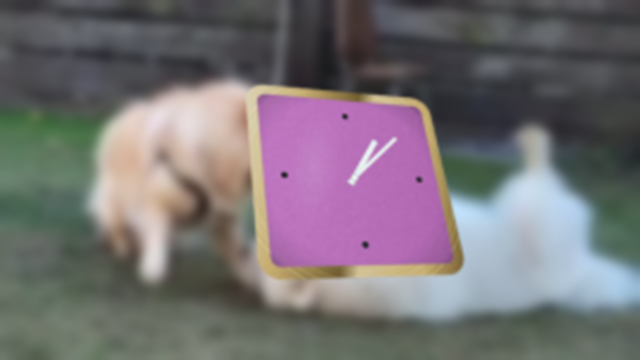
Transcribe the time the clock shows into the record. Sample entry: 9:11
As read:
1:08
